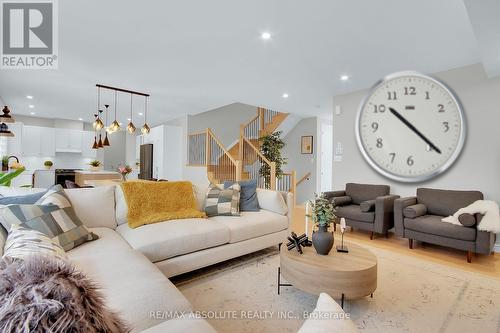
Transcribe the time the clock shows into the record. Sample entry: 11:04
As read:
10:22
